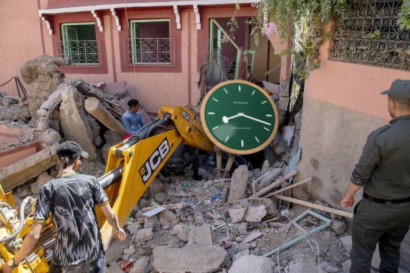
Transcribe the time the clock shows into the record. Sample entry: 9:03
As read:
8:18
